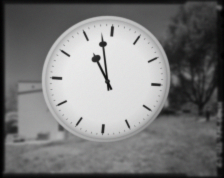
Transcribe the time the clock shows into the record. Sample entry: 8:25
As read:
10:58
